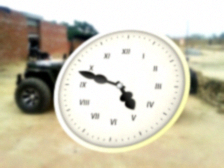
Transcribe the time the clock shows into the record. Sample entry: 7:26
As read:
4:48
